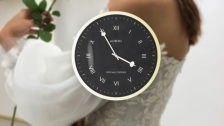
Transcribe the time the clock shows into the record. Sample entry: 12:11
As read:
3:55
